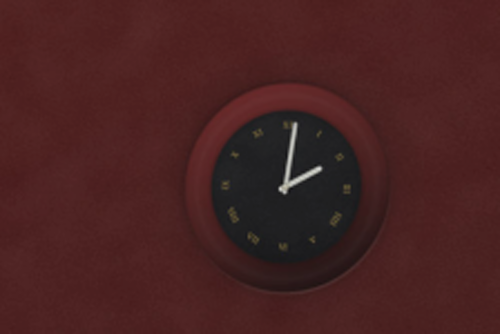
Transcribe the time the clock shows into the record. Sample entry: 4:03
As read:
2:01
